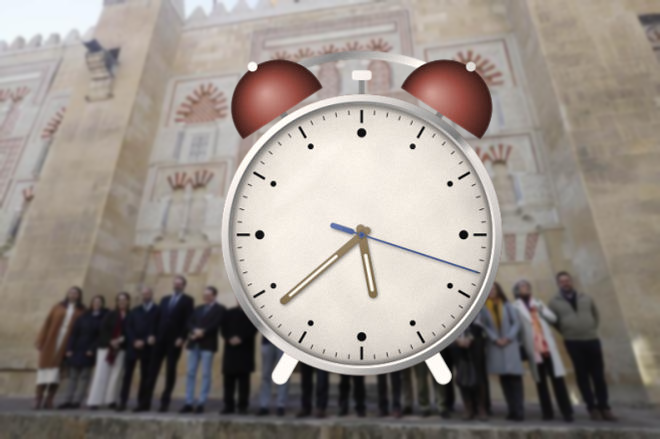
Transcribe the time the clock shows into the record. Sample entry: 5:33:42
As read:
5:38:18
